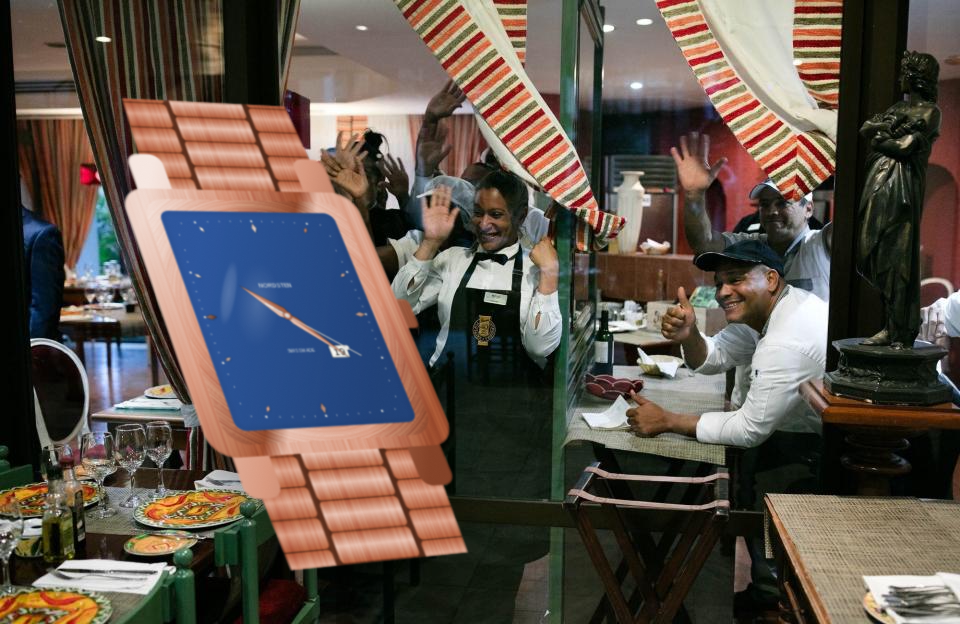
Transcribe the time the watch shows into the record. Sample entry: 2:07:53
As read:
10:22:21
